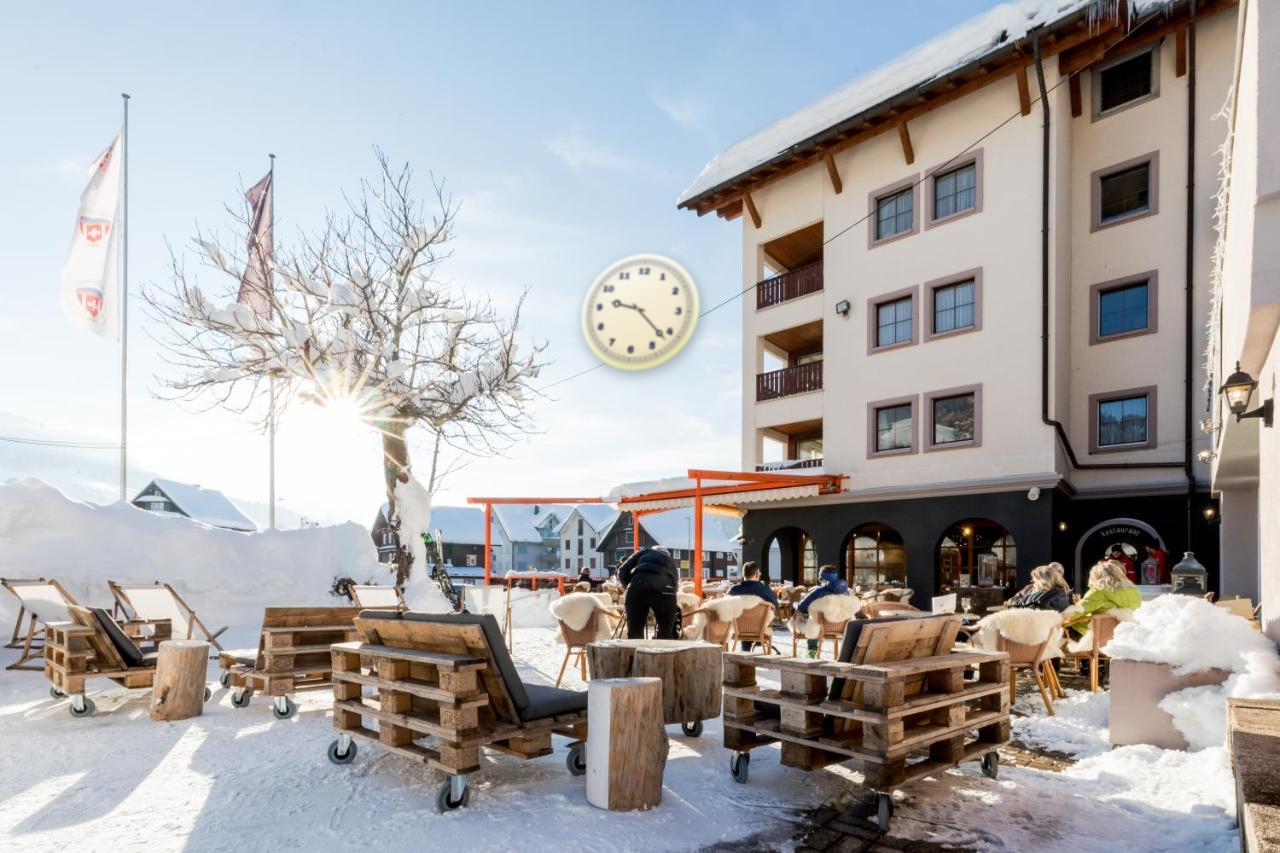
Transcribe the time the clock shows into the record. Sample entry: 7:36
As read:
9:22
